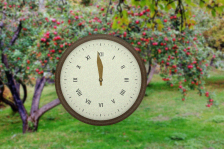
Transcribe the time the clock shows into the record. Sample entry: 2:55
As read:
11:59
